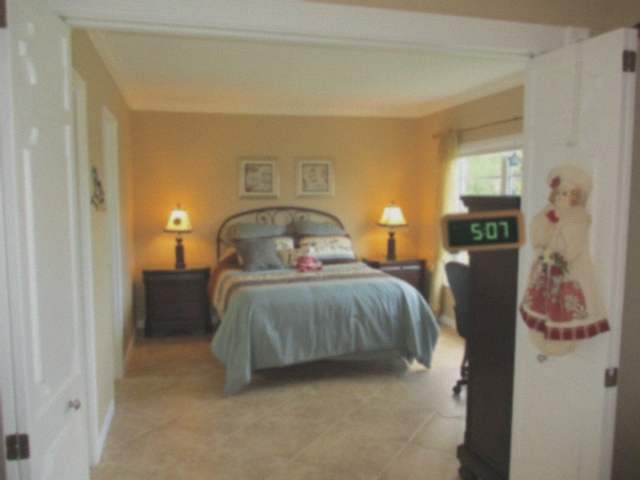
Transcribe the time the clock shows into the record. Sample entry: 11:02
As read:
5:07
